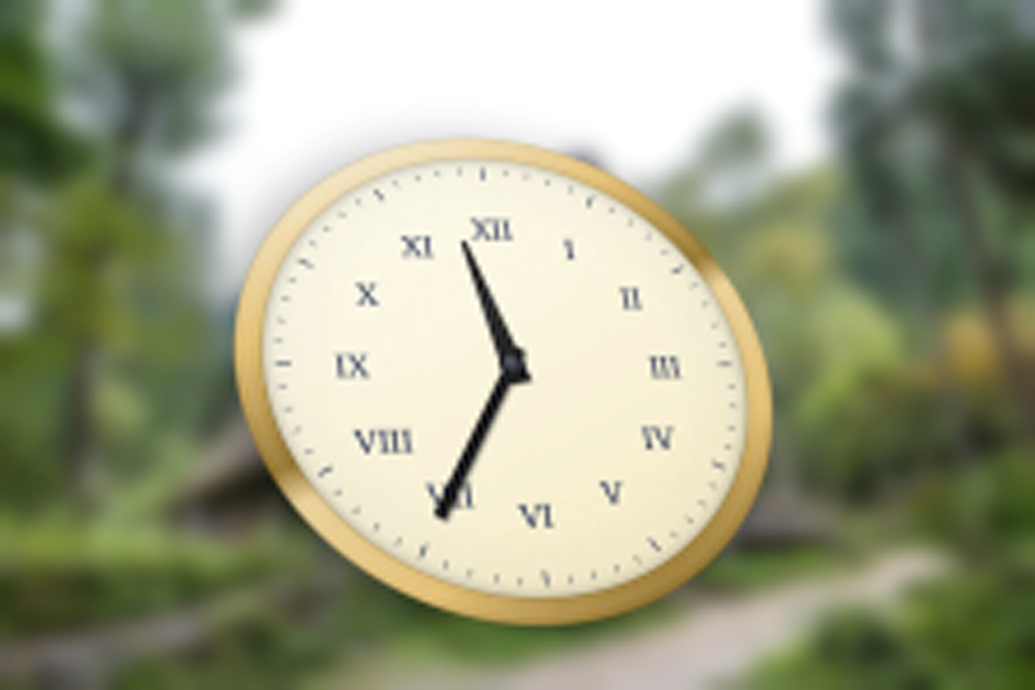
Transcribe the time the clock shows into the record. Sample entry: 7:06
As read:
11:35
